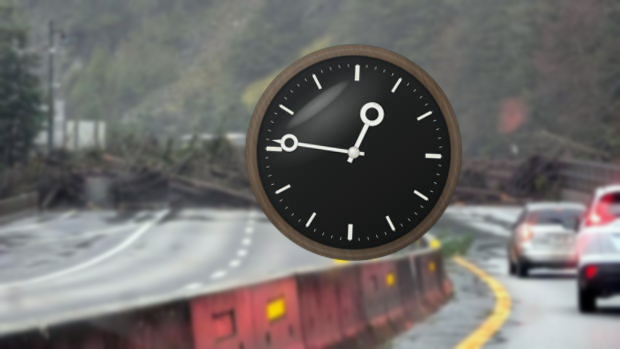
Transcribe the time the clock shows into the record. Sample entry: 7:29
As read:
12:46
